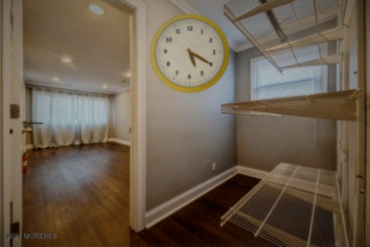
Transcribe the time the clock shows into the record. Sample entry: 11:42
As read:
5:20
